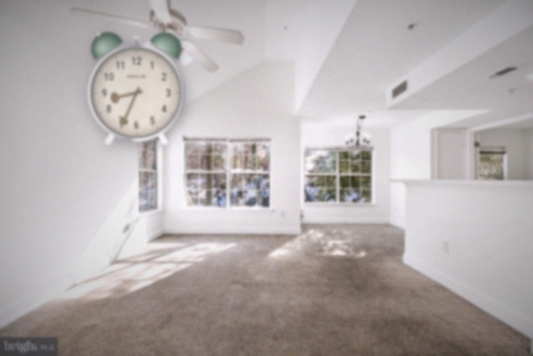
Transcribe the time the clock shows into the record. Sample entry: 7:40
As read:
8:34
